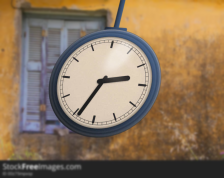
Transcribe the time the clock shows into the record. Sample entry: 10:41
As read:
2:34
